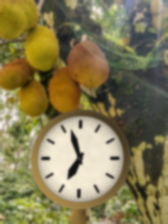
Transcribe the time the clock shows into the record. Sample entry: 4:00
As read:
6:57
